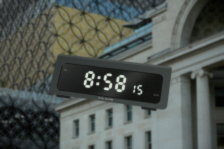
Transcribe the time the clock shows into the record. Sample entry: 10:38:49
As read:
8:58:15
